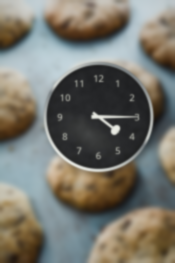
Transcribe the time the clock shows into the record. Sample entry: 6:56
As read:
4:15
